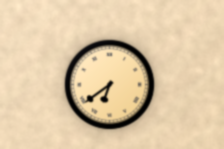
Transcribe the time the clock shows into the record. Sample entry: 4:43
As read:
6:39
